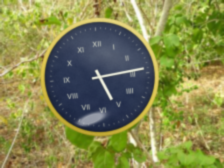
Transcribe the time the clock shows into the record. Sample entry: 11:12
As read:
5:14
